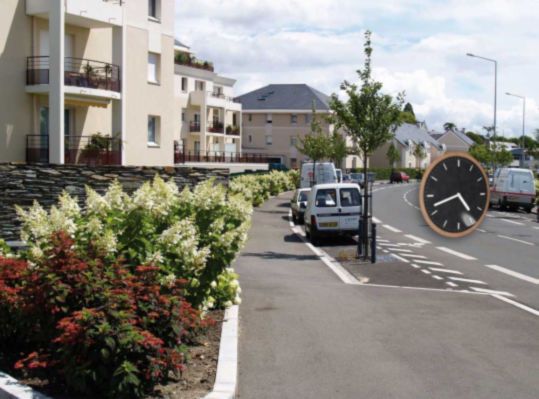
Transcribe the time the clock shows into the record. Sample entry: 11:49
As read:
4:42
